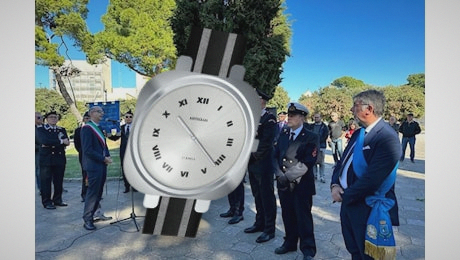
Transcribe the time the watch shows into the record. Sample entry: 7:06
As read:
10:22
